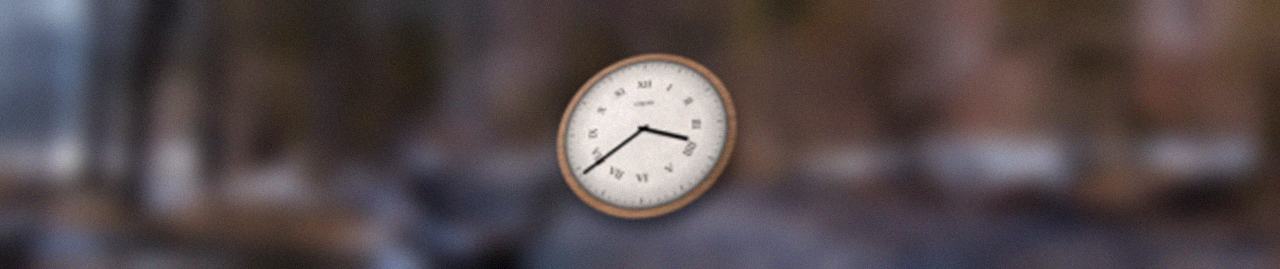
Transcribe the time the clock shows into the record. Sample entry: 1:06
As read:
3:39
